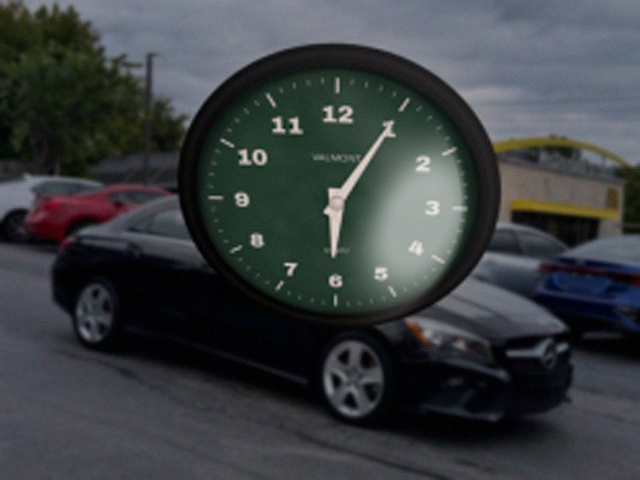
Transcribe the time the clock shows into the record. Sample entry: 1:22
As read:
6:05
